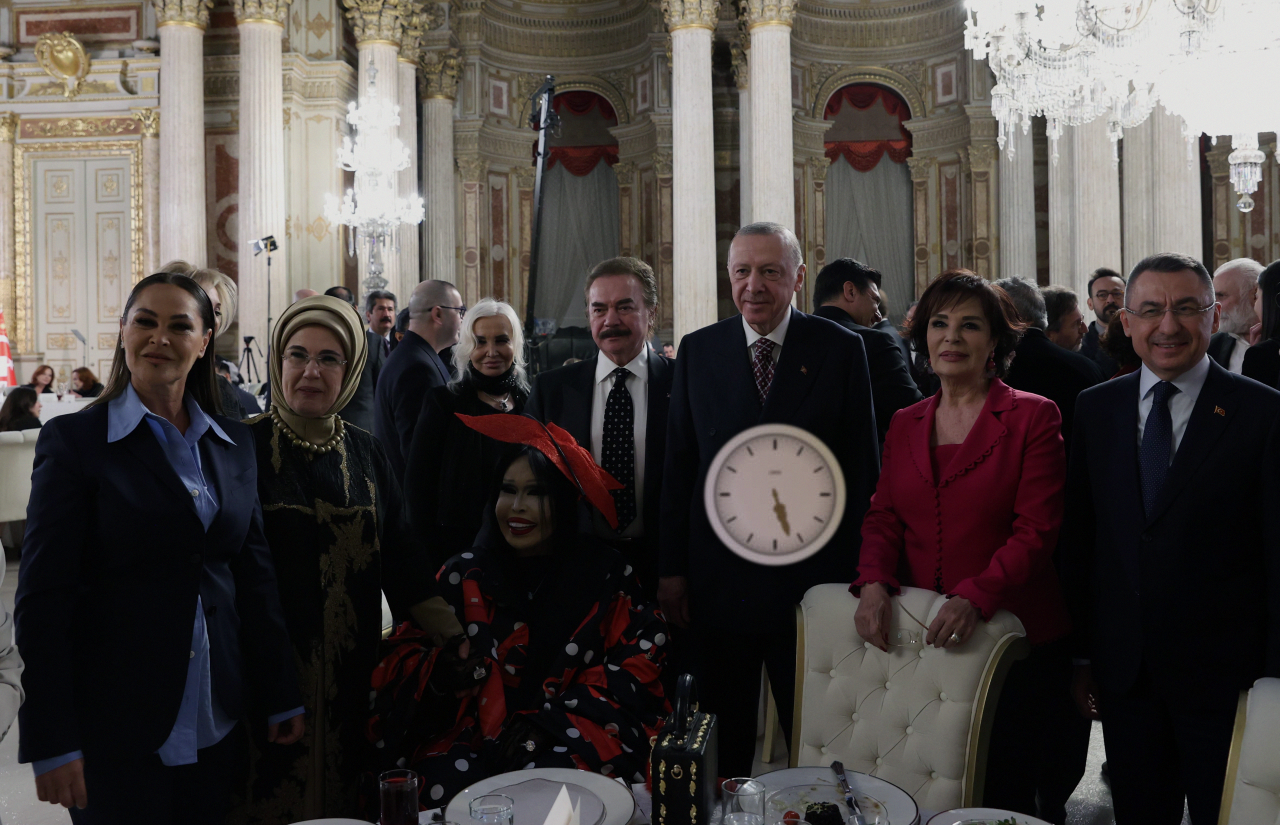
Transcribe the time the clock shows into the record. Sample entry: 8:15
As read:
5:27
